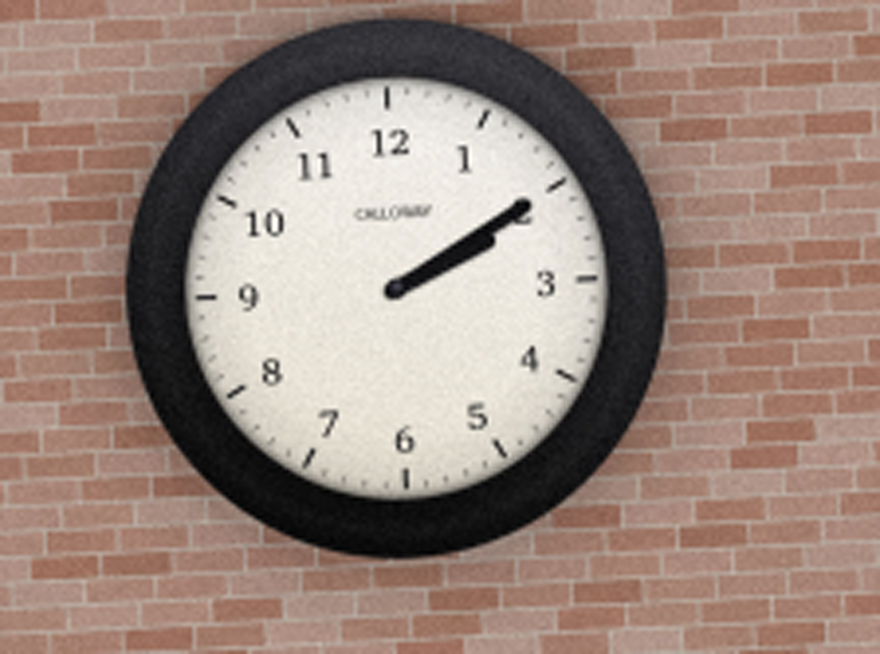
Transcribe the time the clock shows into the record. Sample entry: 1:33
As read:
2:10
